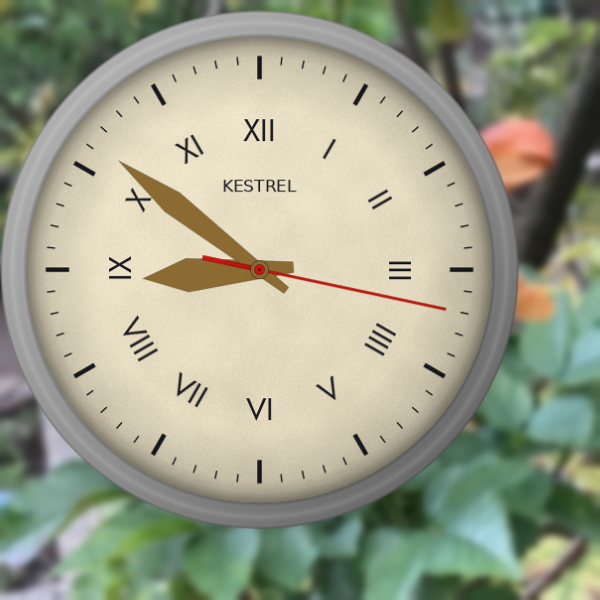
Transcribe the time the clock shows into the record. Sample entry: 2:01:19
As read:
8:51:17
